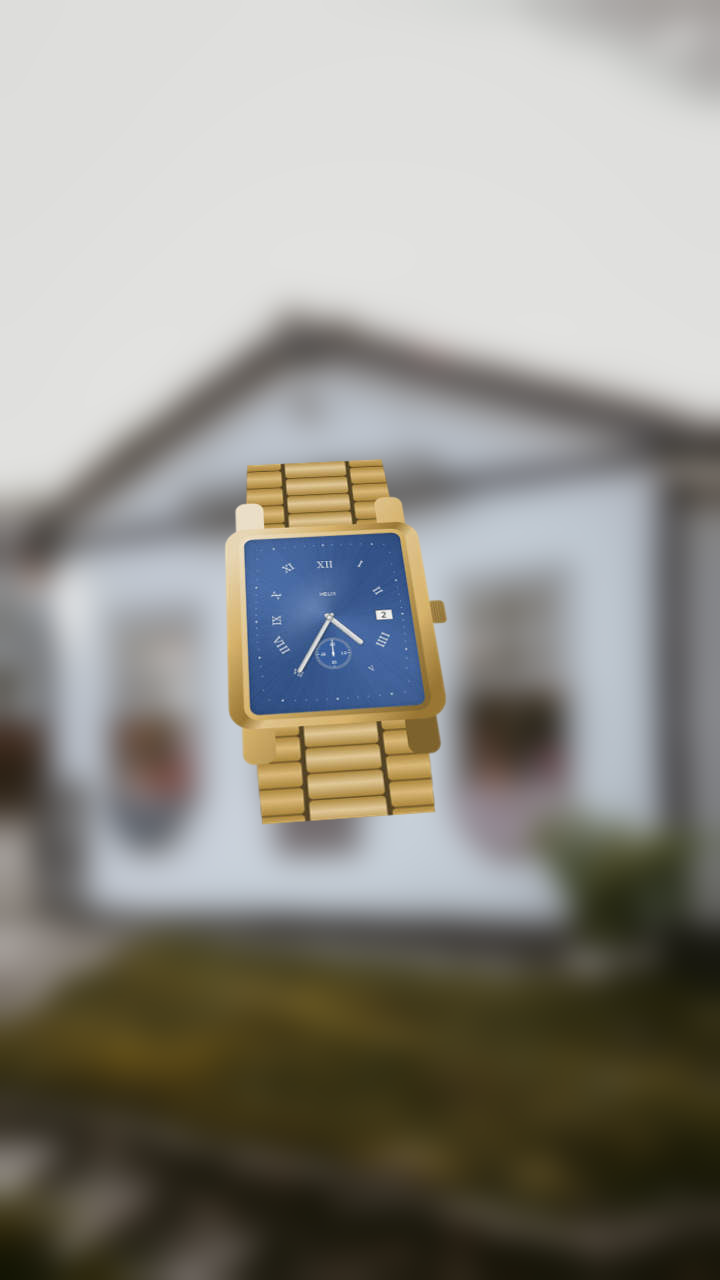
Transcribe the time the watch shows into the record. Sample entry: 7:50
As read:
4:35
